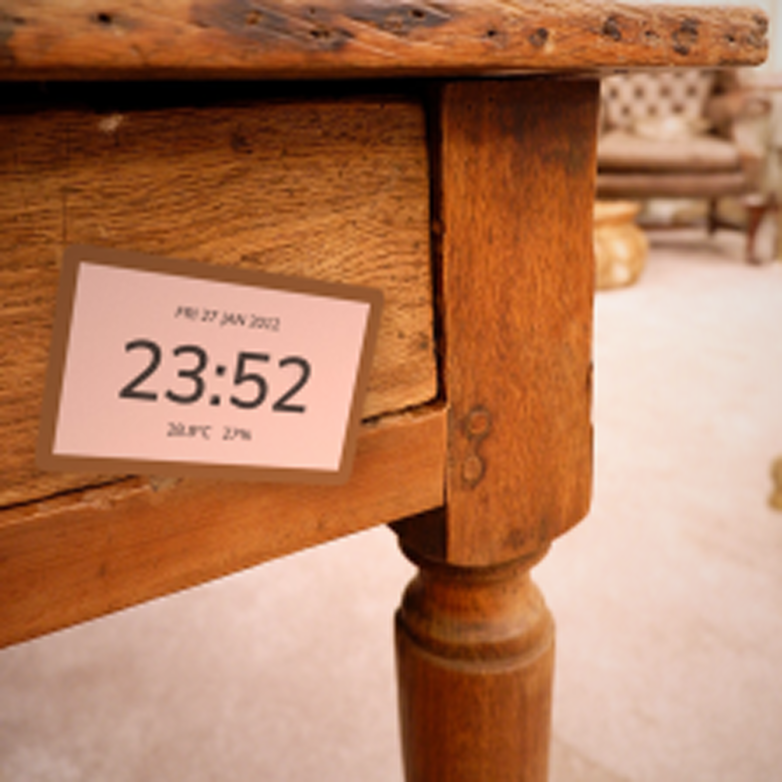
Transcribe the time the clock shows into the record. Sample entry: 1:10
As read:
23:52
